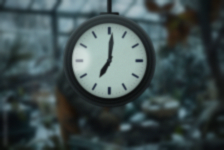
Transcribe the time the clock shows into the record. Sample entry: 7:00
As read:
7:01
